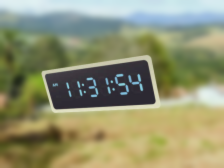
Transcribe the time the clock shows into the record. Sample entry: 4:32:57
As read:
11:31:54
